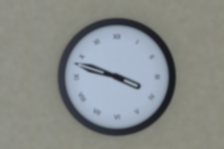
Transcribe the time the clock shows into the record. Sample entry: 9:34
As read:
3:48
